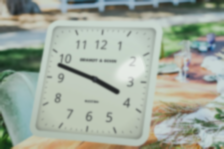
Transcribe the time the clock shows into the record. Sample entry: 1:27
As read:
3:48
